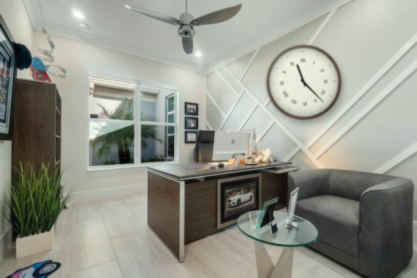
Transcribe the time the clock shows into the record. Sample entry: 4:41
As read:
11:23
